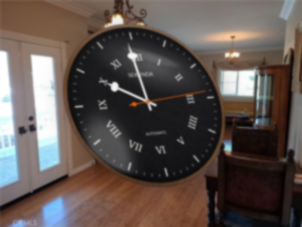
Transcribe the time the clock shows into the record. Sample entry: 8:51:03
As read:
9:59:14
